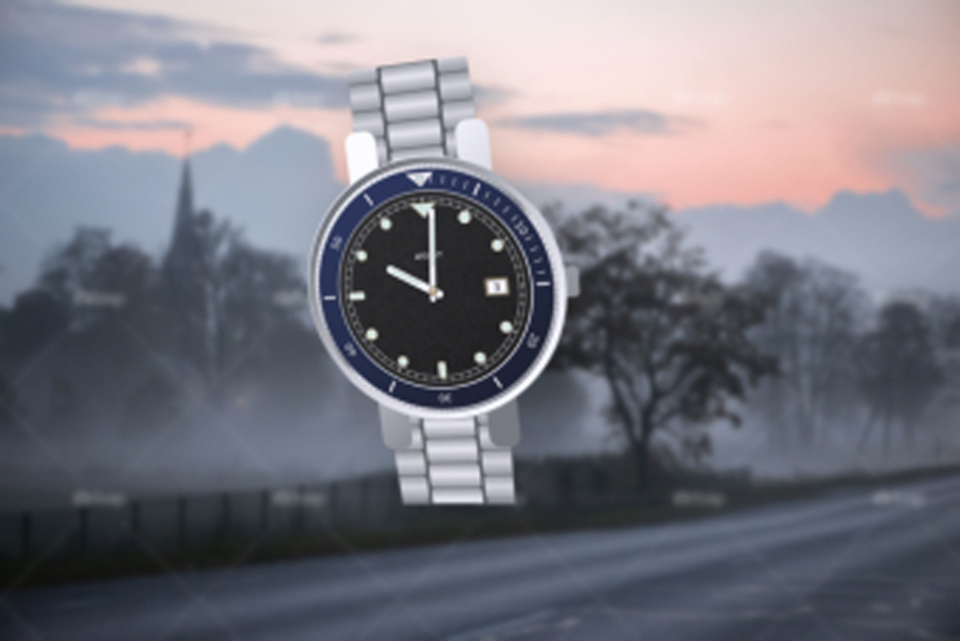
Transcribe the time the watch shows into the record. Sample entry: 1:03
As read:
10:01
